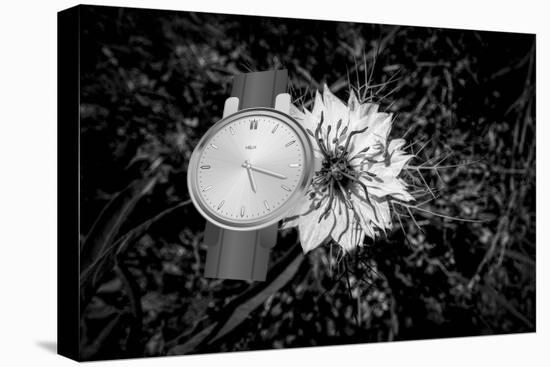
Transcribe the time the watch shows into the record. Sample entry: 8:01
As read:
5:18
